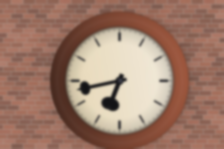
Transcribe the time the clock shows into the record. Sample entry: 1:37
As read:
6:43
